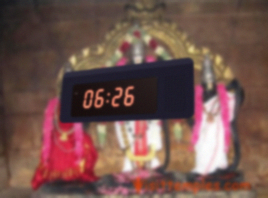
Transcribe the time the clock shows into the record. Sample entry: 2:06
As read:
6:26
